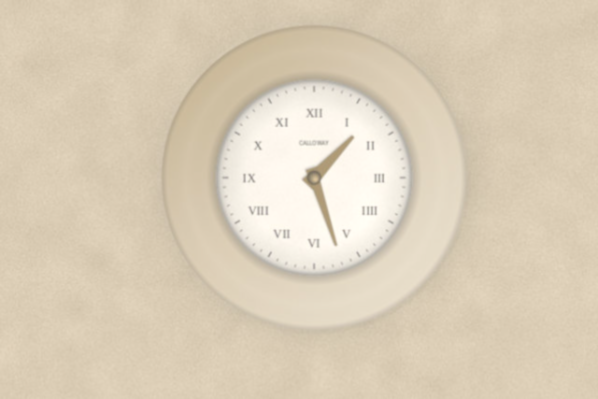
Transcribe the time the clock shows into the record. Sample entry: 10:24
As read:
1:27
